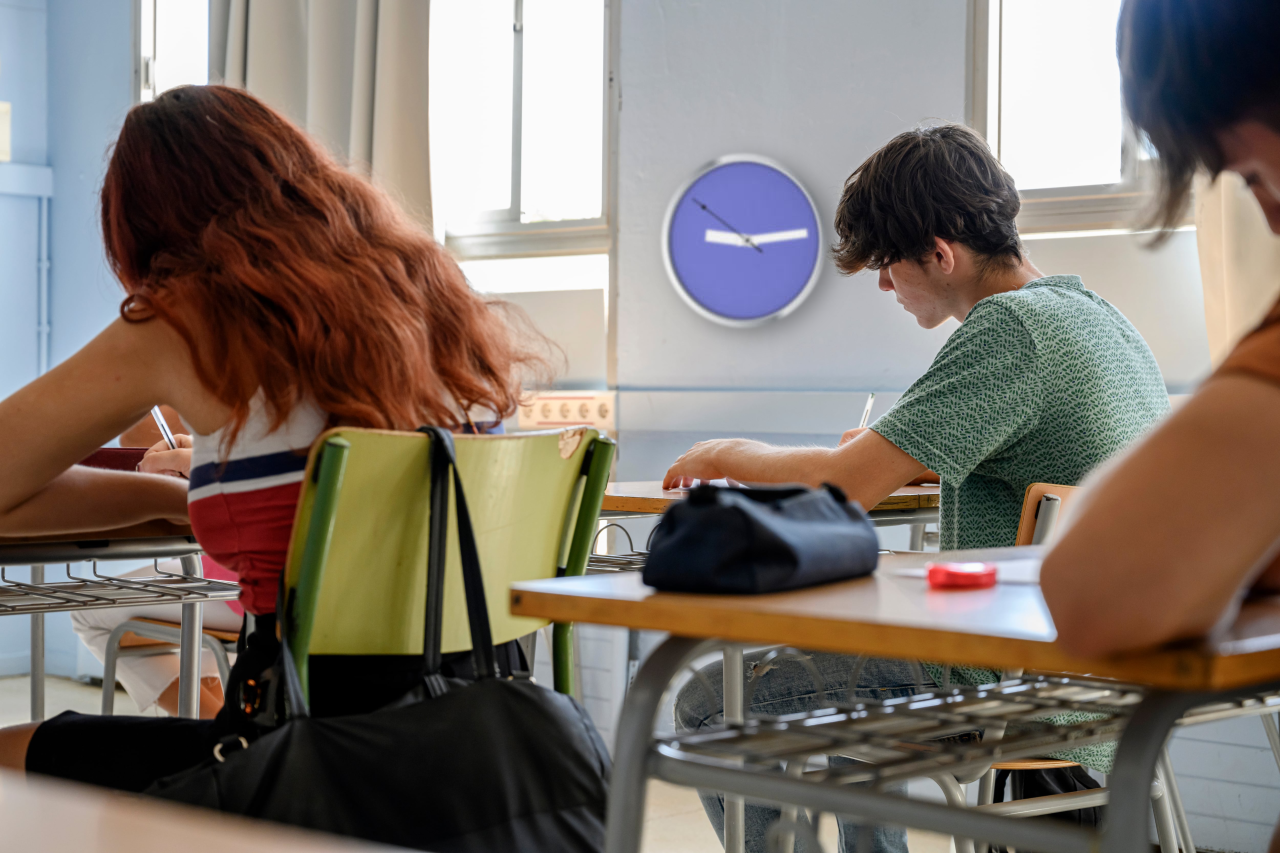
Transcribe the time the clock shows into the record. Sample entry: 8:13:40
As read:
9:13:51
